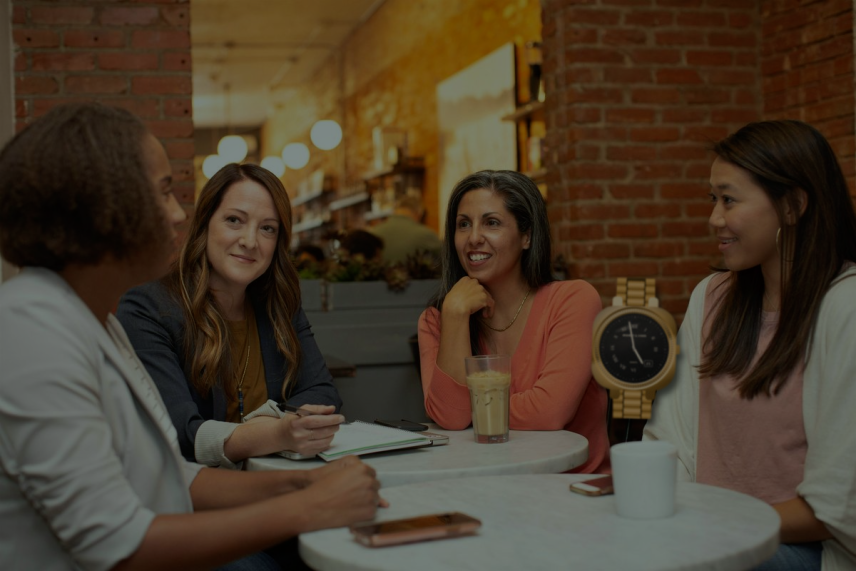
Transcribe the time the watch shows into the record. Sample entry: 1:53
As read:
4:58
